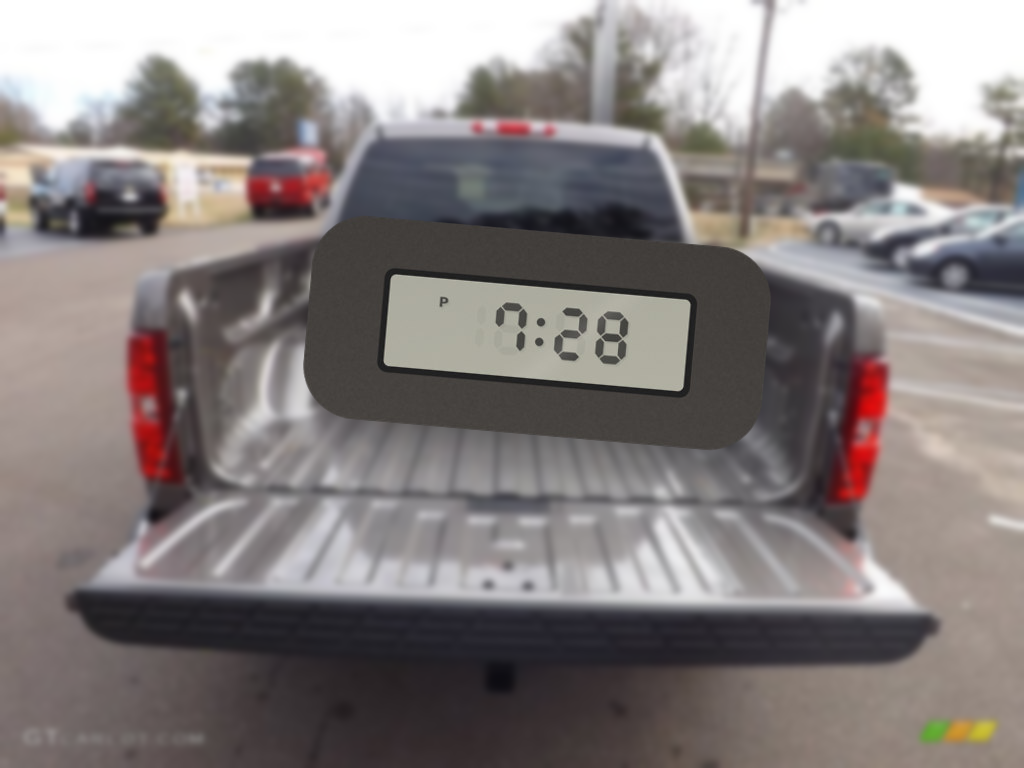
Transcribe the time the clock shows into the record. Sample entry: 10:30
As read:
7:28
